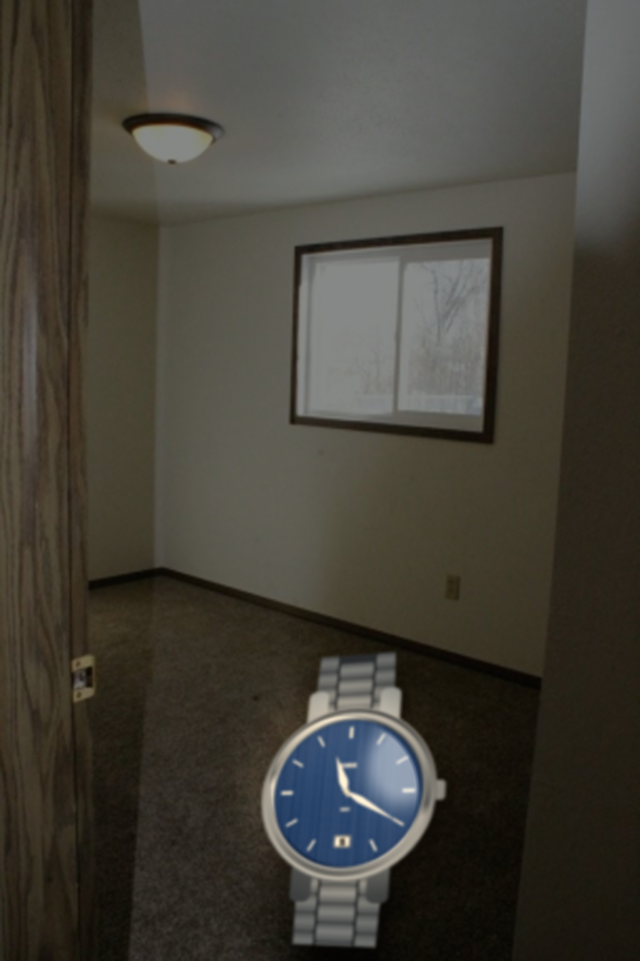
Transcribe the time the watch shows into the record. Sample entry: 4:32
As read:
11:20
